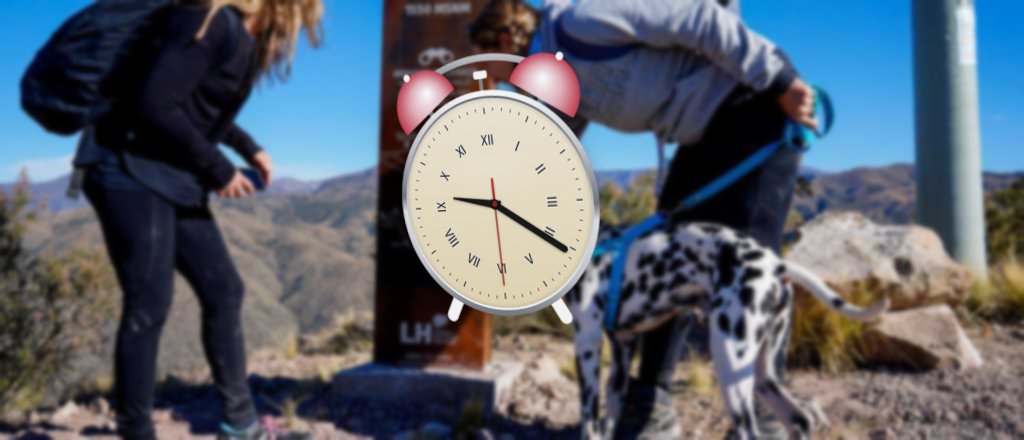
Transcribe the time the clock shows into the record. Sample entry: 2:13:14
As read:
9:20:30
